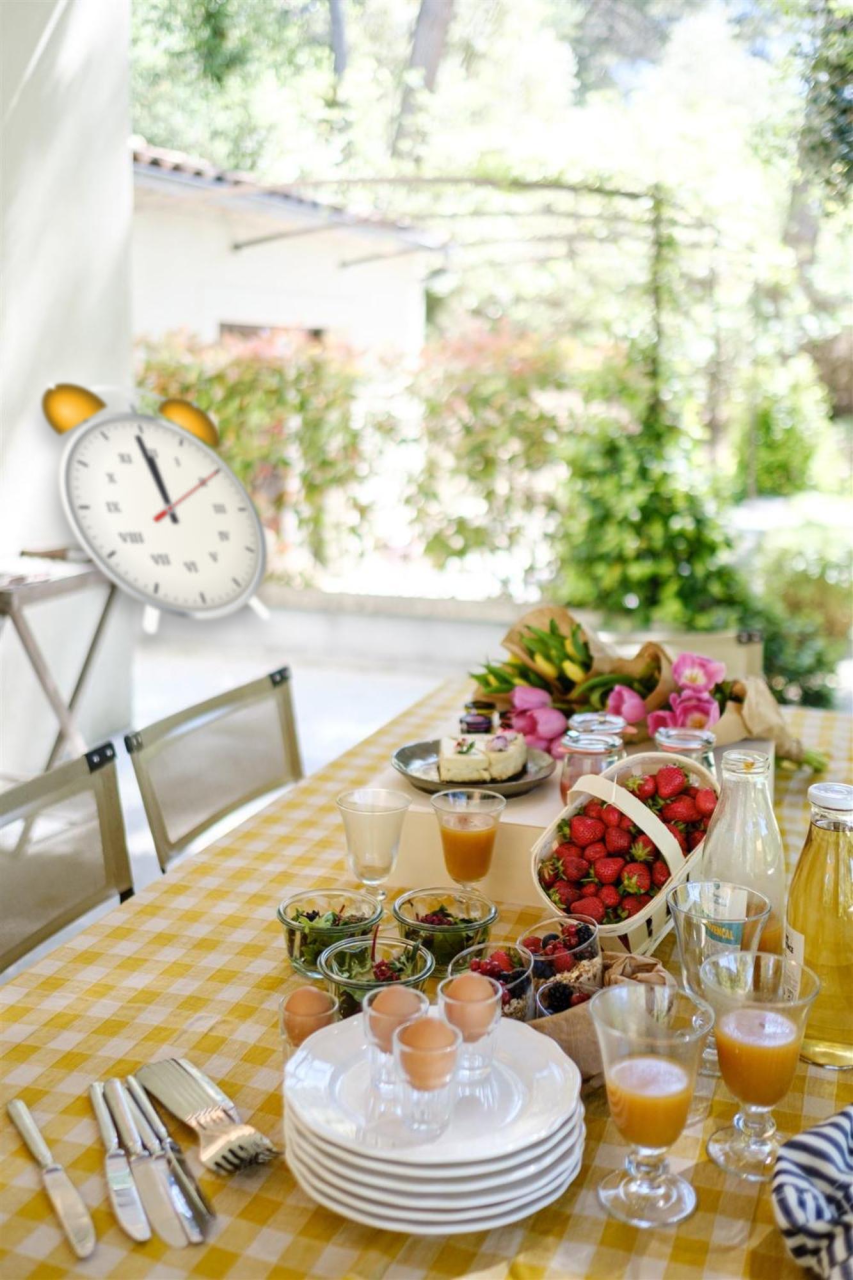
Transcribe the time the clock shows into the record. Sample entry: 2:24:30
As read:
11:59:10
